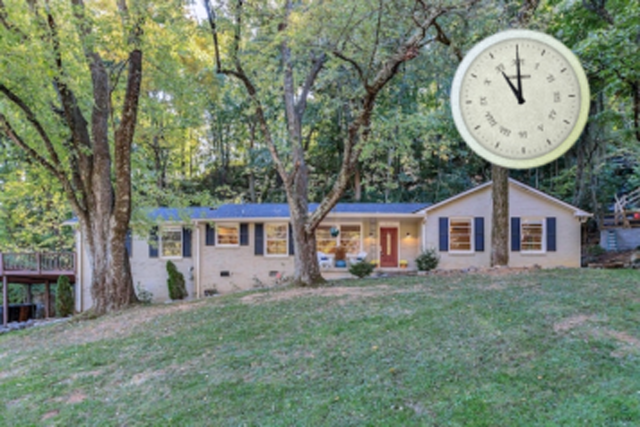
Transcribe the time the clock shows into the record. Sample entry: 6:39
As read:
11:00
